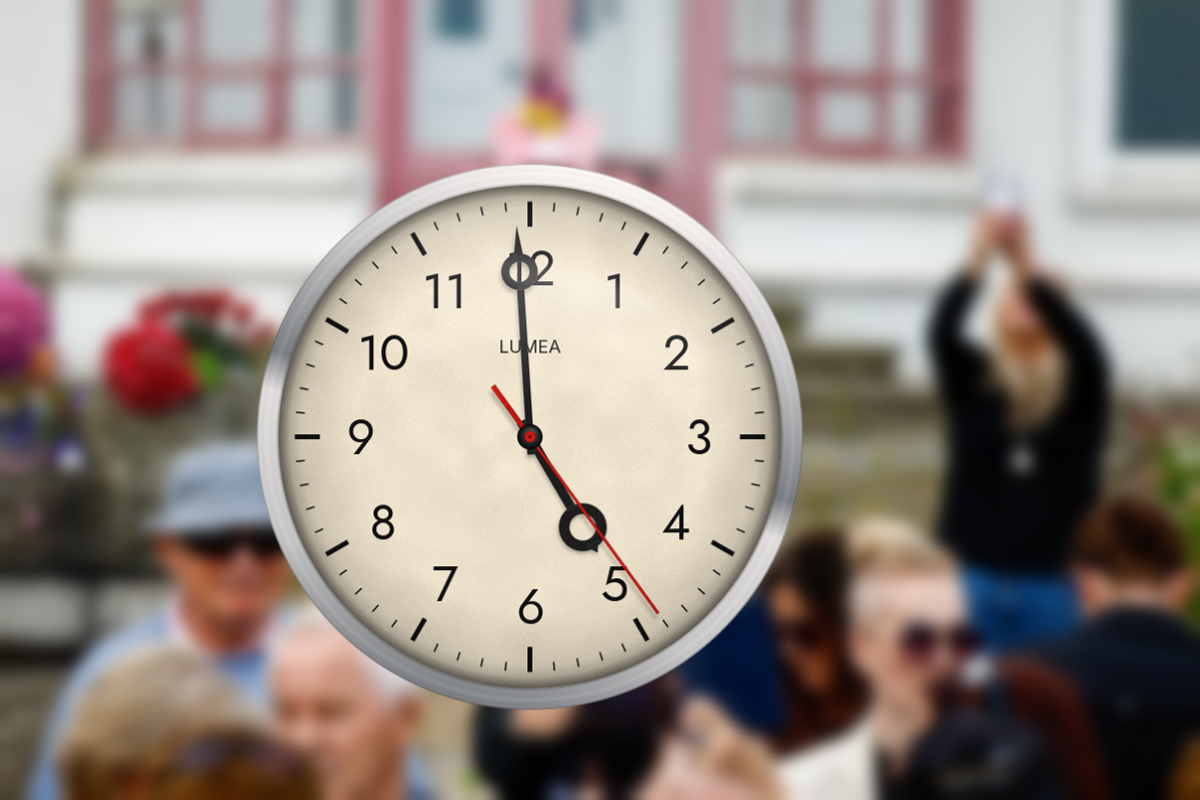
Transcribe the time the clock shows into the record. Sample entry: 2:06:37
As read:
4:59:24
